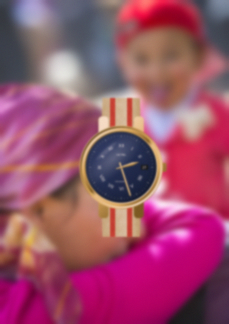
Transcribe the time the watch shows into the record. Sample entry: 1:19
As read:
2:27
